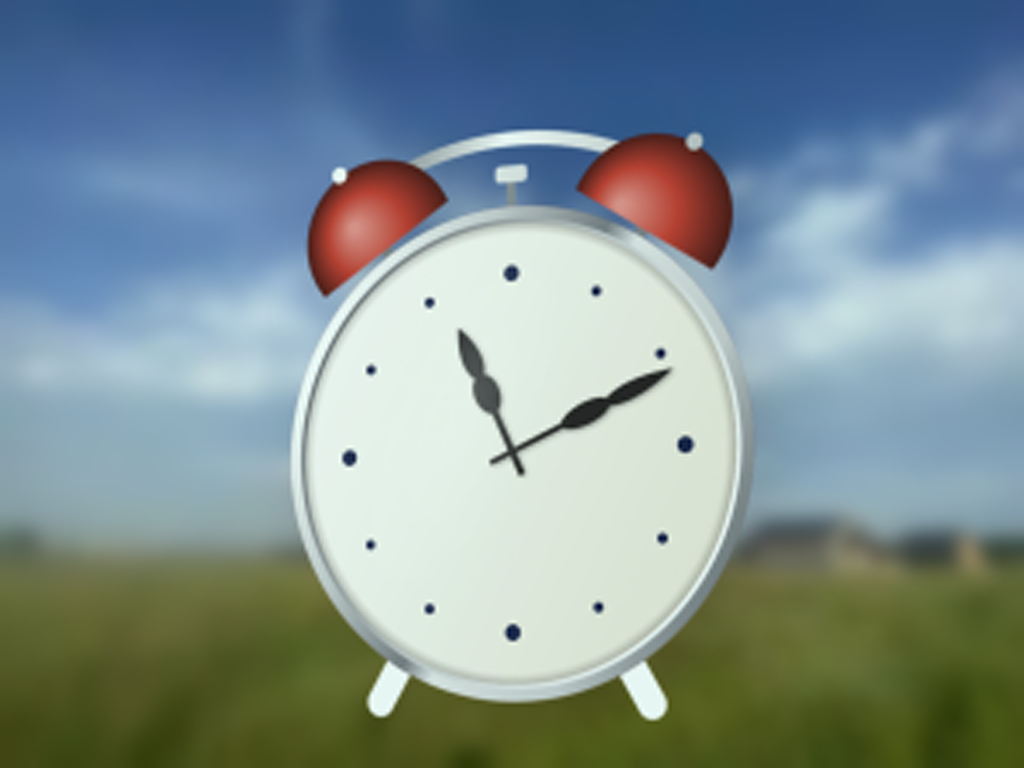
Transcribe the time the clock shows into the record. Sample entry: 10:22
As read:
11:11
